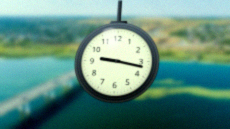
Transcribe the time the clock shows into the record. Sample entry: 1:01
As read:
9:17
